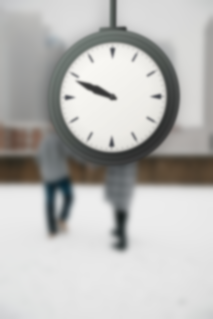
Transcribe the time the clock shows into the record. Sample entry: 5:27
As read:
9:49
